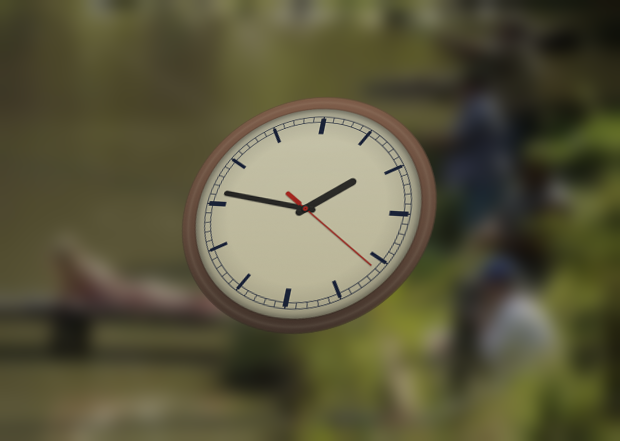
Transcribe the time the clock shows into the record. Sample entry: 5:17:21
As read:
1:46:21
